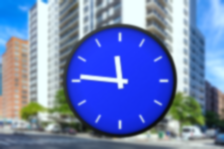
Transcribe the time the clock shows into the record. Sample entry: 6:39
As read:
11:46
